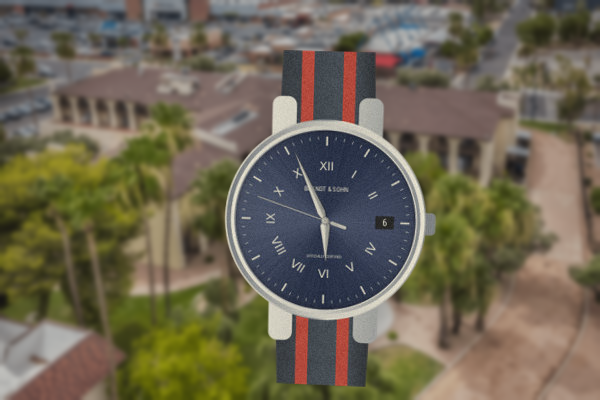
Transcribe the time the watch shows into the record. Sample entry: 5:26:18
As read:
5:55:48
